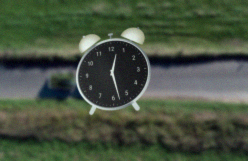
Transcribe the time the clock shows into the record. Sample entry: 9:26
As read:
12:28
